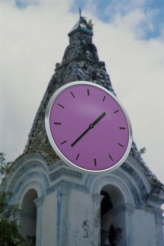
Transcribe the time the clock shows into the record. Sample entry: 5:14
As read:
1:38
